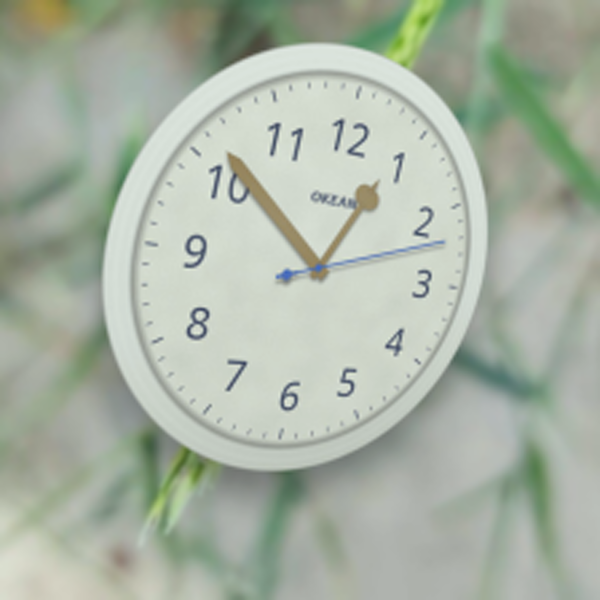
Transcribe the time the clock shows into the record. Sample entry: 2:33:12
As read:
12:51:12
